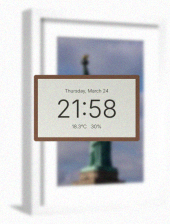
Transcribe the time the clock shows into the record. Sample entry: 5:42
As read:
21:58
